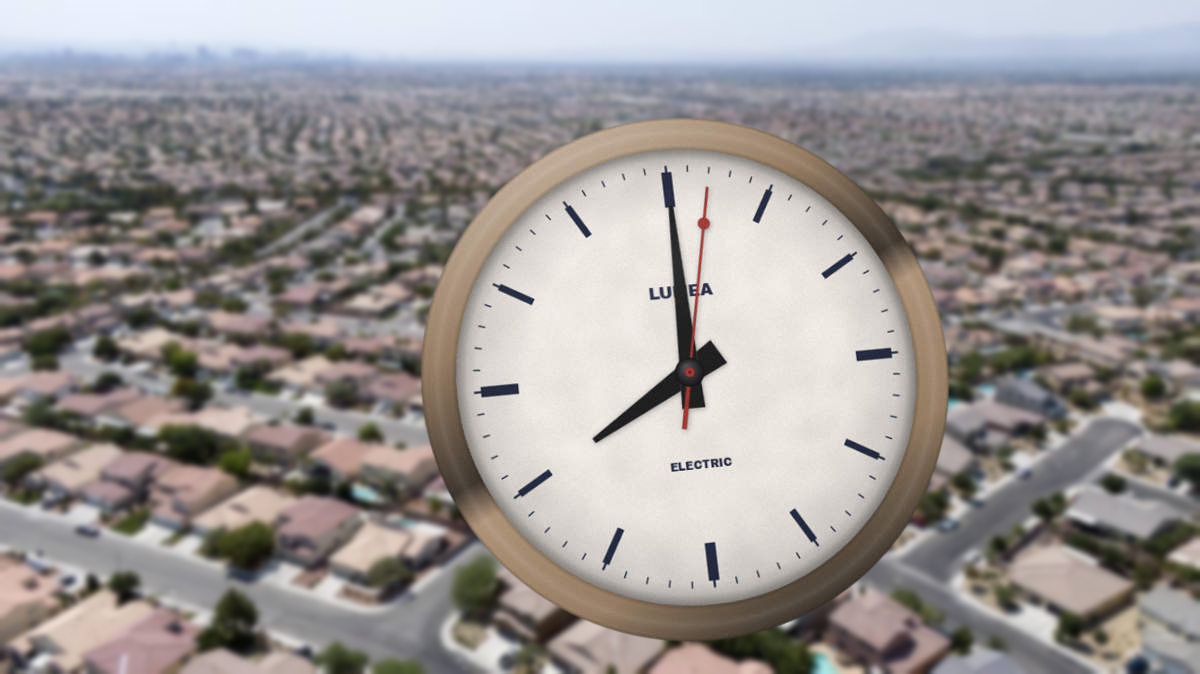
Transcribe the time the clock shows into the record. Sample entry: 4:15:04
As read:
8:00:02
